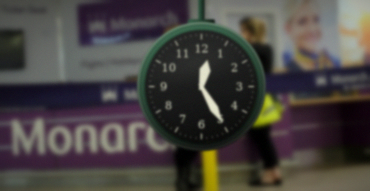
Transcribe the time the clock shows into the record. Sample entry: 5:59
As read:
12:25
